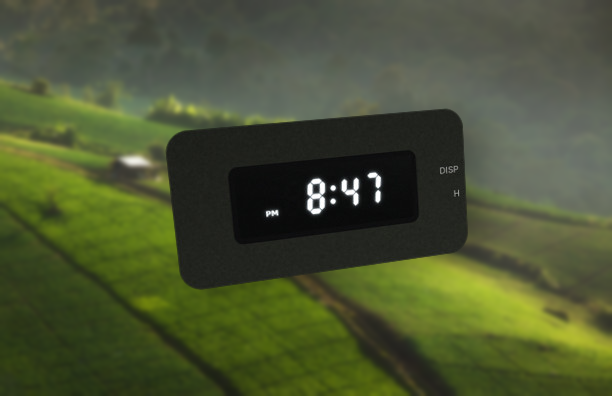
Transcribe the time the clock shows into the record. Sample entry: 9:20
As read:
8:47
